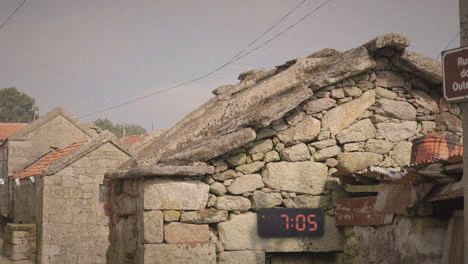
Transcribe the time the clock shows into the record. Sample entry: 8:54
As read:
7:05
